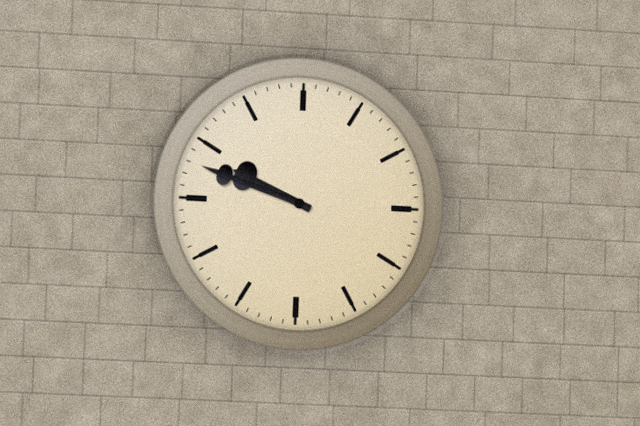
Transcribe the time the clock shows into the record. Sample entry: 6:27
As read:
9:48
